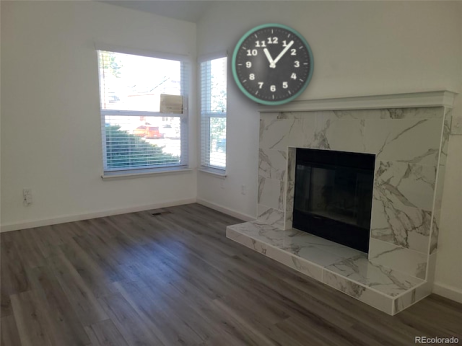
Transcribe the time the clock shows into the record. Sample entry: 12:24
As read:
11:07
